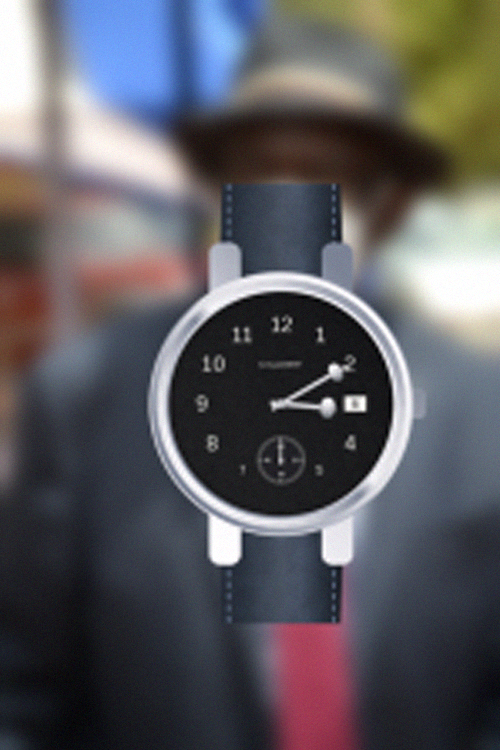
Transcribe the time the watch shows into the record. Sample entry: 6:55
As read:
3:10
